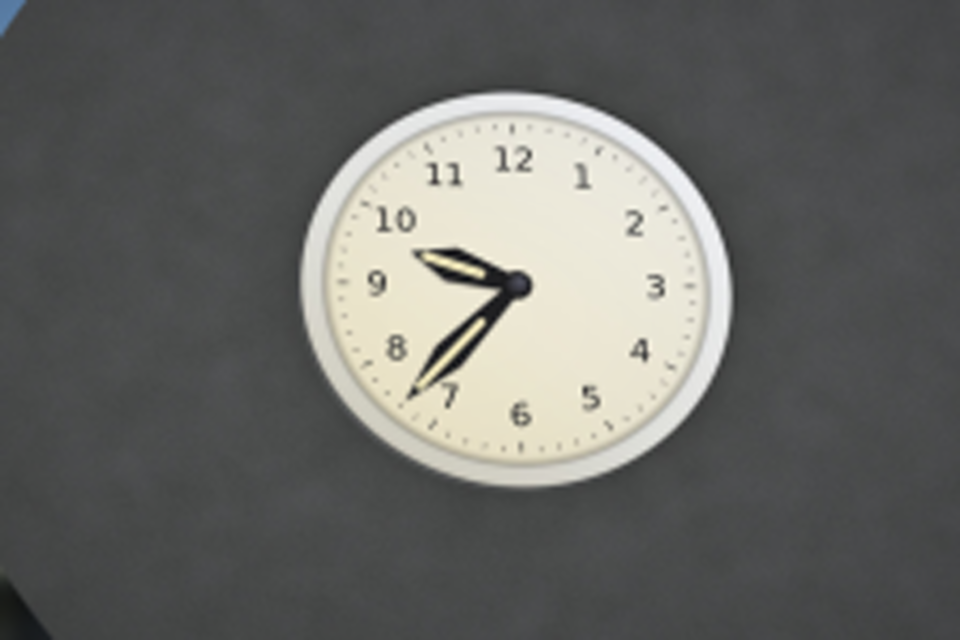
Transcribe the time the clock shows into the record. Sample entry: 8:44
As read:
9:37
